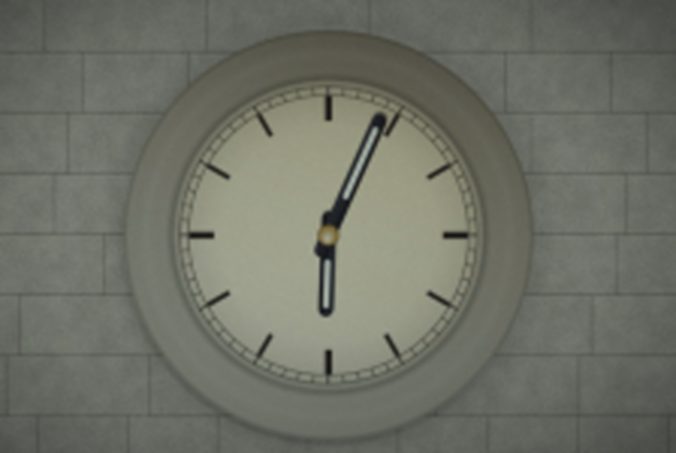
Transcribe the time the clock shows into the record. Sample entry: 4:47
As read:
6:04
